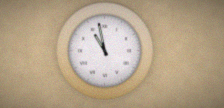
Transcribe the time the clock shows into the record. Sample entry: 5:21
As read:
10:58
